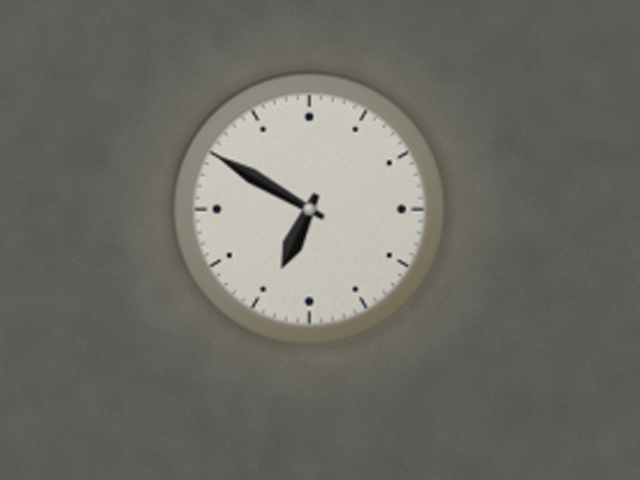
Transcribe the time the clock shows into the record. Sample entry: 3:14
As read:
6:50
